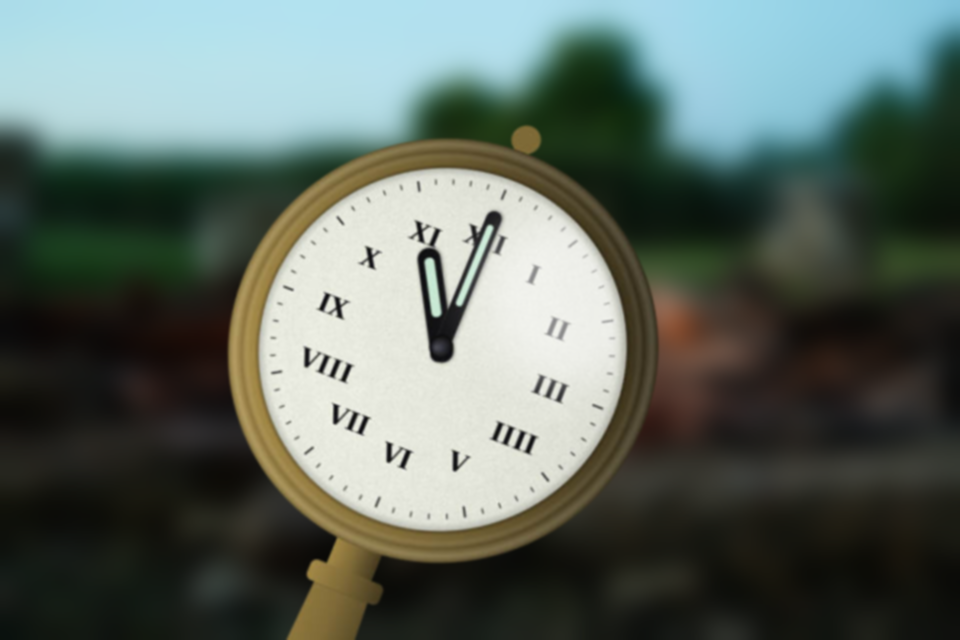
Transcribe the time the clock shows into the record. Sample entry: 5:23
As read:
11:00
